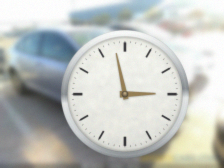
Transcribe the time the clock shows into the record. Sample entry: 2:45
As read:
2:58
